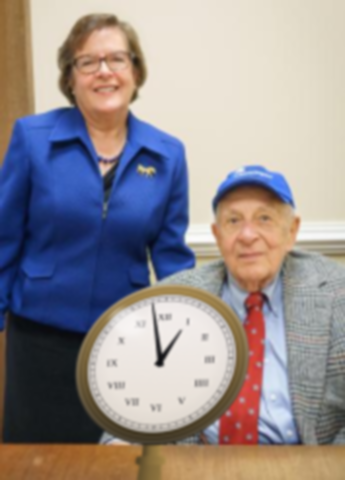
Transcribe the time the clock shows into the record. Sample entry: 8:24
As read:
12:58
